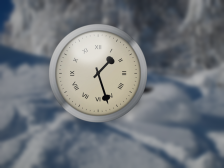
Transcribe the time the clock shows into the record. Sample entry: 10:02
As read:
1:27
